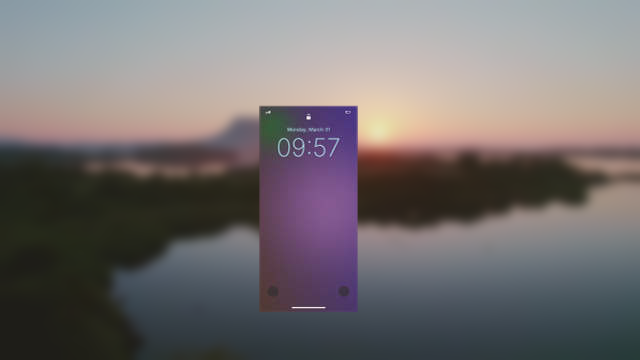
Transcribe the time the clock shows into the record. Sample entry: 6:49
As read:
9:57
